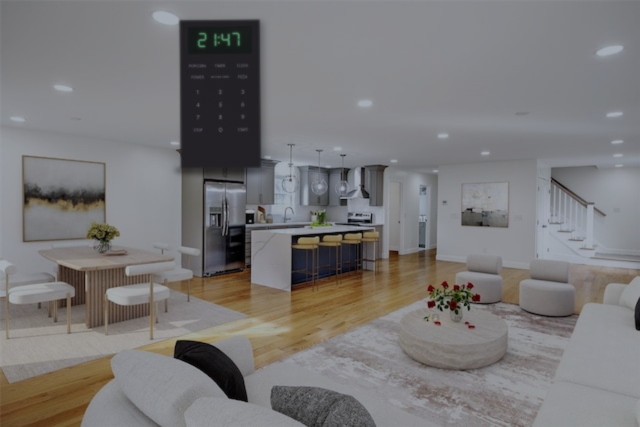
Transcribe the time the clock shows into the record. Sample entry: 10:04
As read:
21:47
